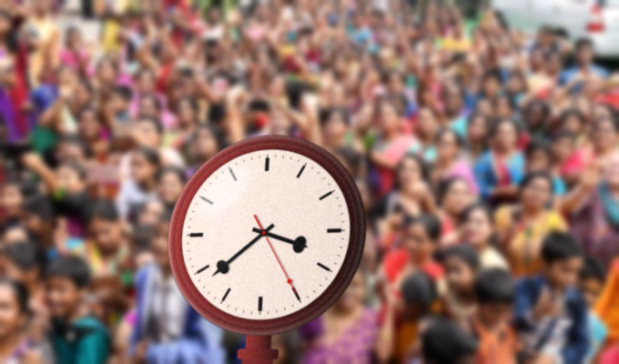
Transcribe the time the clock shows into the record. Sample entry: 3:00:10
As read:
3:38:25
